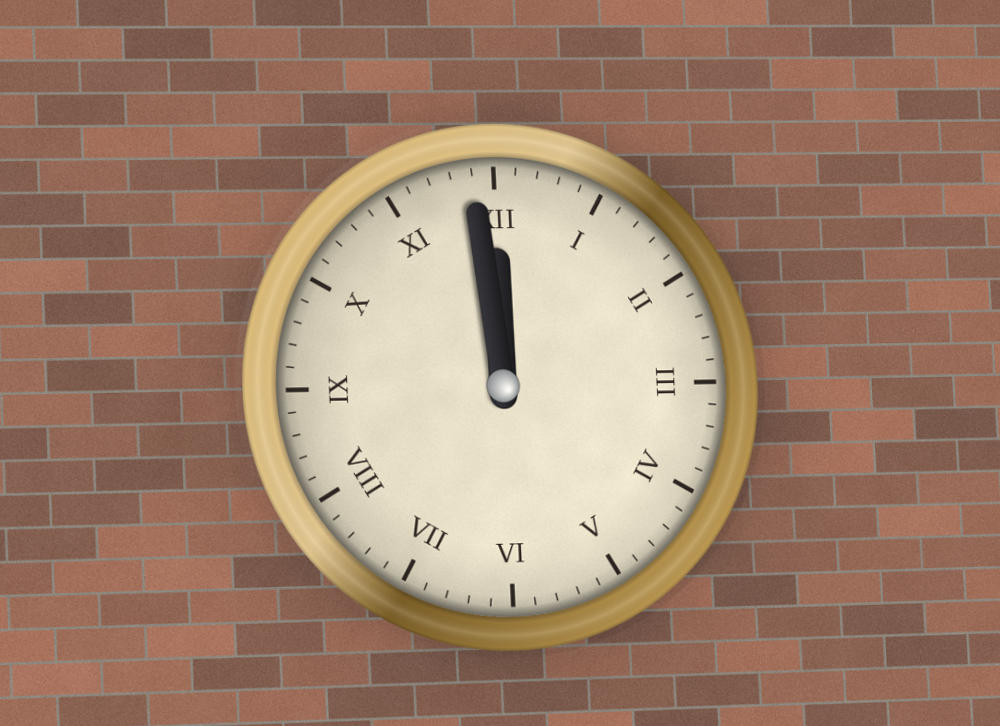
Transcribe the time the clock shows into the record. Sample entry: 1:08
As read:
11:59
